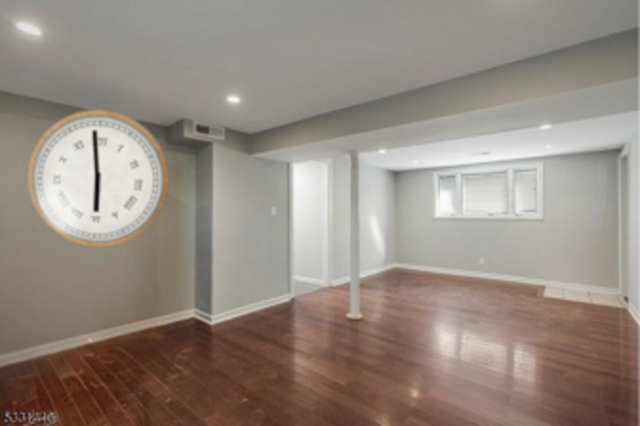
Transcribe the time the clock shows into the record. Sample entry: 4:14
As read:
5:59
